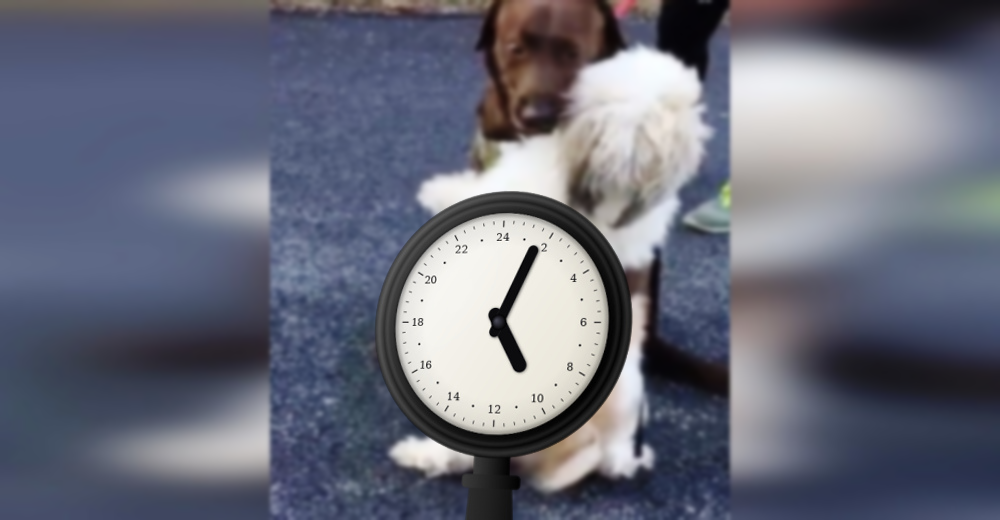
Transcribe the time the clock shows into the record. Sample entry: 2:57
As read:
10:04
